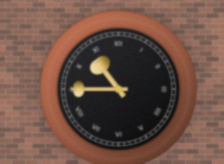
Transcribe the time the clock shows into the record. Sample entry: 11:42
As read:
10:45
